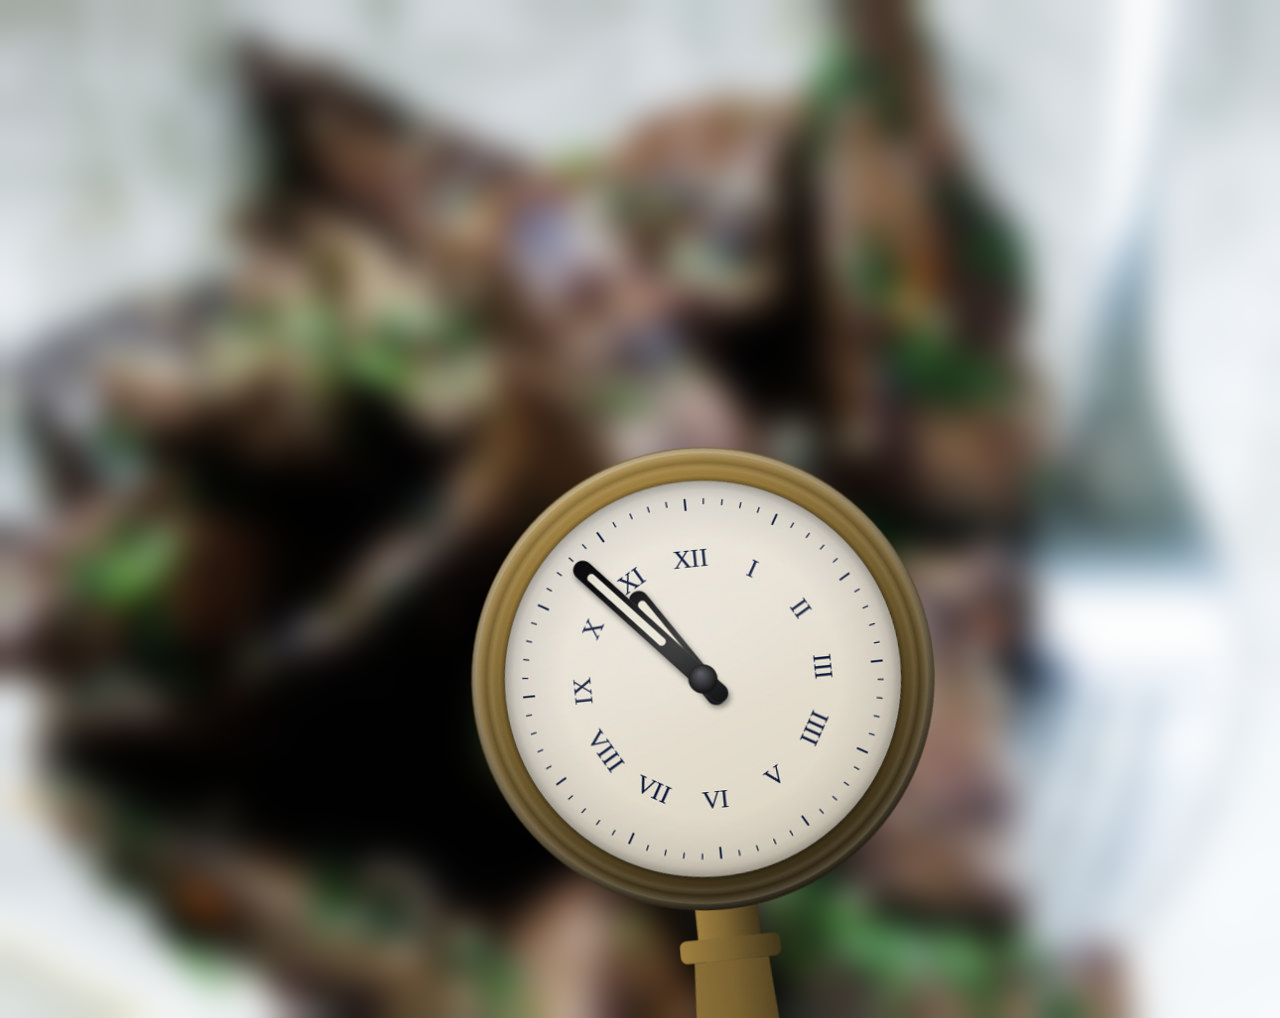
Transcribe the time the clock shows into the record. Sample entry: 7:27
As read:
10:53
